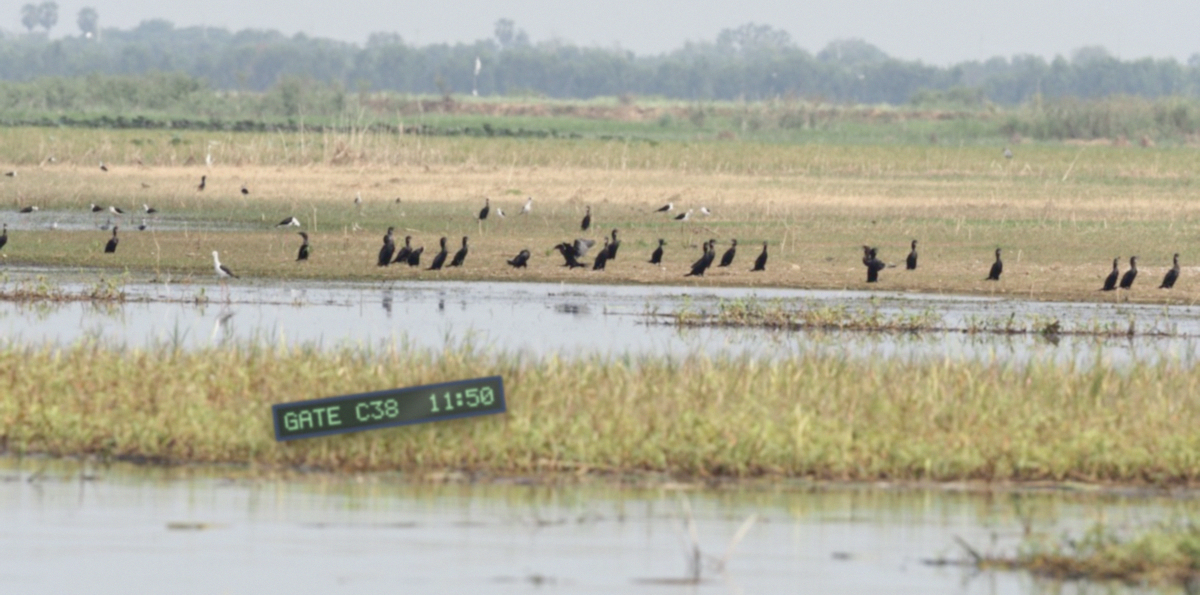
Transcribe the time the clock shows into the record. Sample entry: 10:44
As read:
11:50
